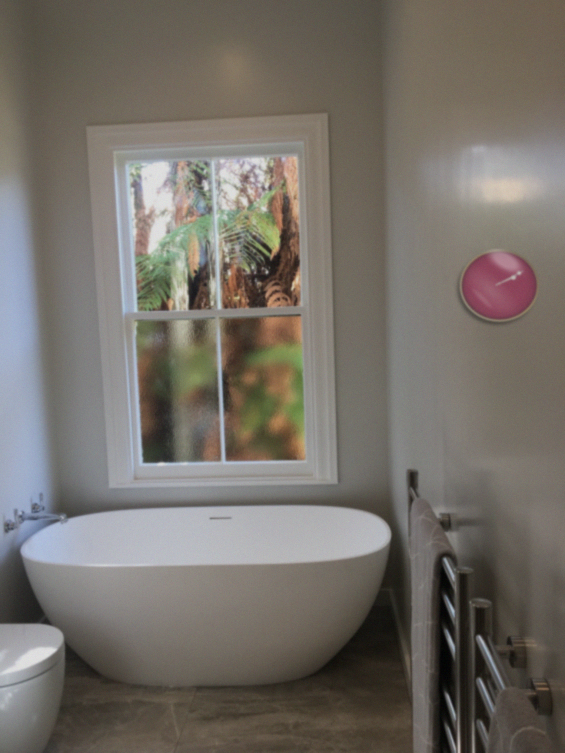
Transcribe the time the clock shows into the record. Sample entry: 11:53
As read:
2:10
